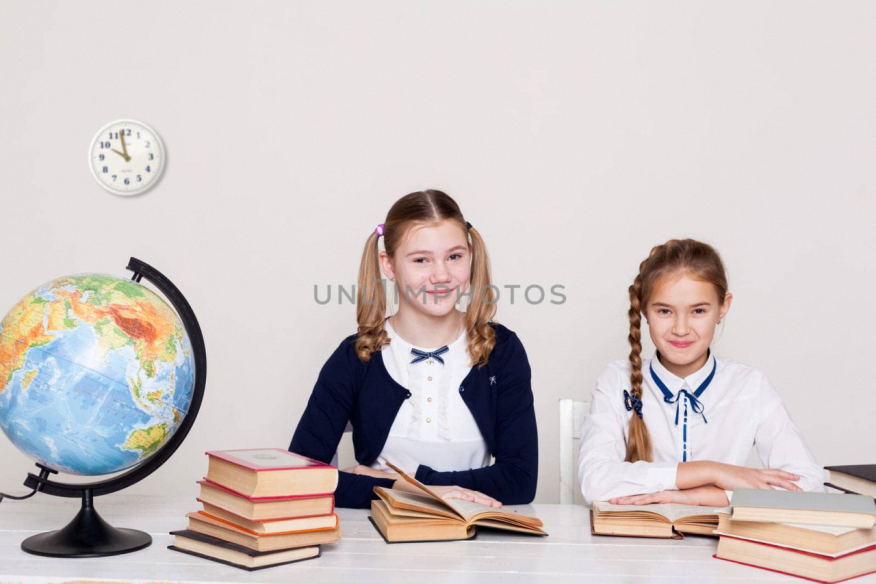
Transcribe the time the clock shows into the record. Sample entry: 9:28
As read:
9:58
